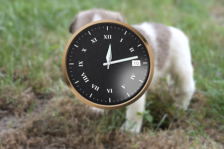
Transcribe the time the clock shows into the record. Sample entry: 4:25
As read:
12:13
